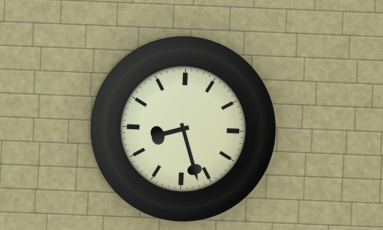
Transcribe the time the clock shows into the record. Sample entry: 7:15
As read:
8:27
